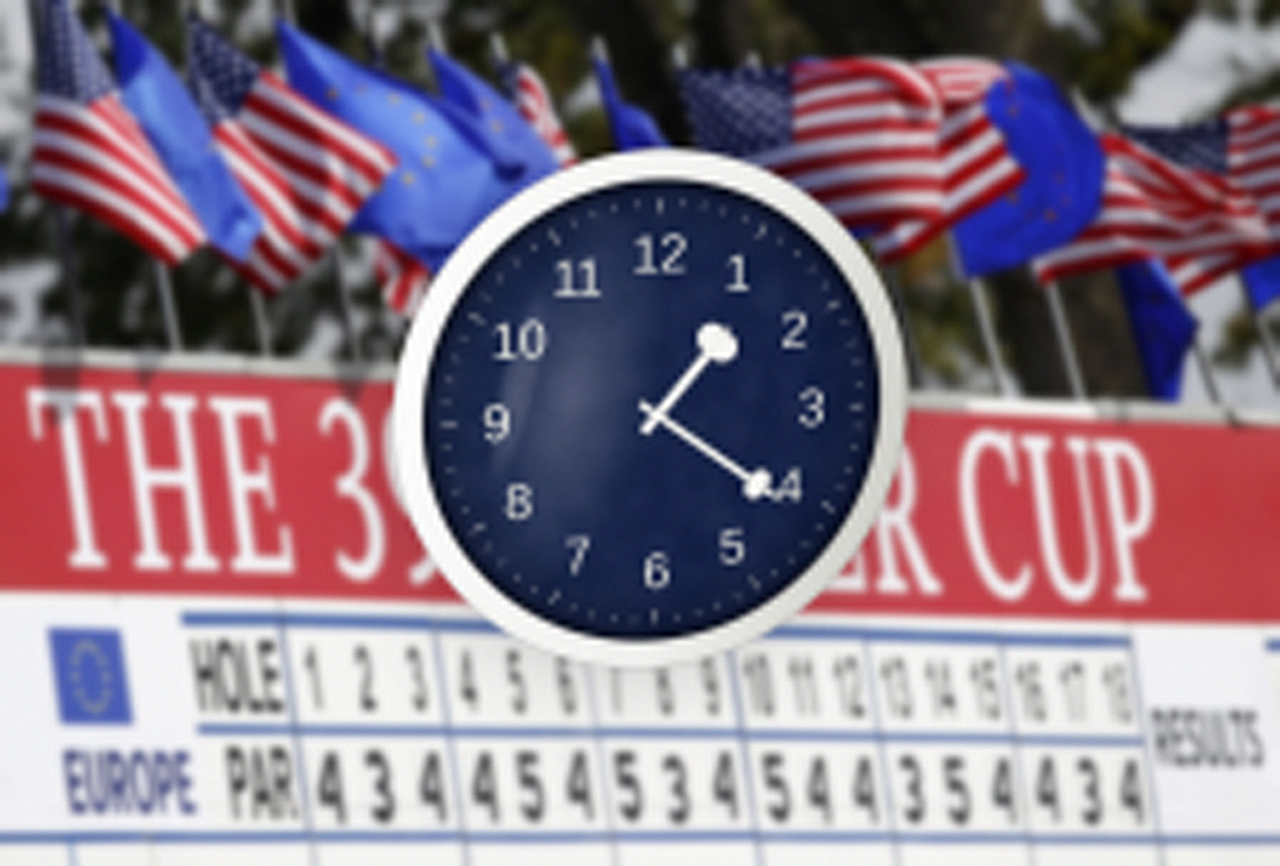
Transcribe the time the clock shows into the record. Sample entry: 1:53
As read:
1:21
